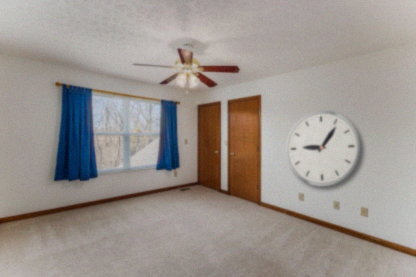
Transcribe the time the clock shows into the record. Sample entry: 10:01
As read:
9:06
